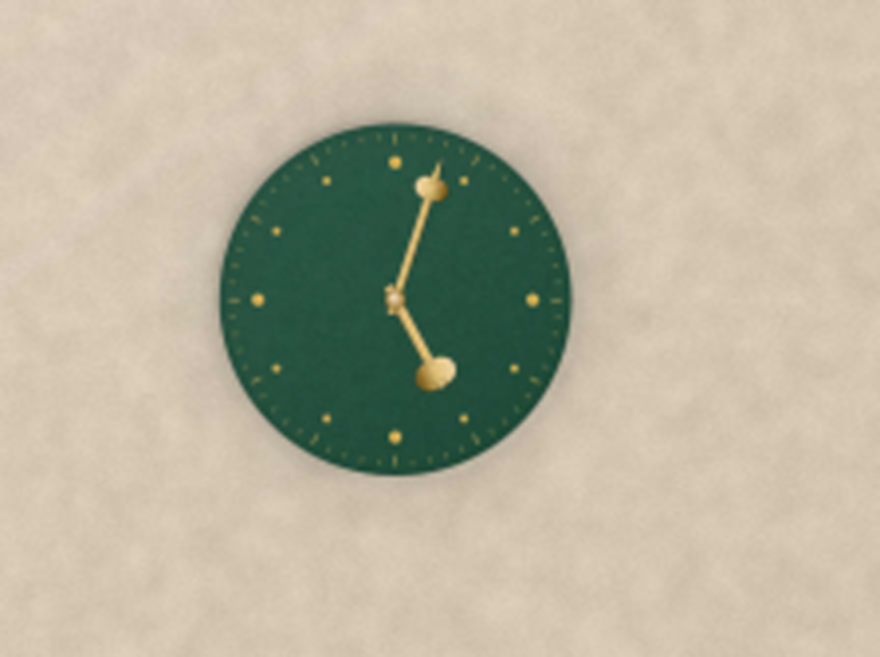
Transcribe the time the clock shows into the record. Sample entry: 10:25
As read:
5:03
